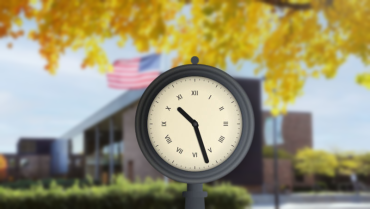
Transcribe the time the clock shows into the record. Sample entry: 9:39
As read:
10:27
